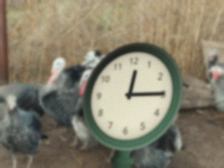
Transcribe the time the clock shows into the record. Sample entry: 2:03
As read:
12:15
